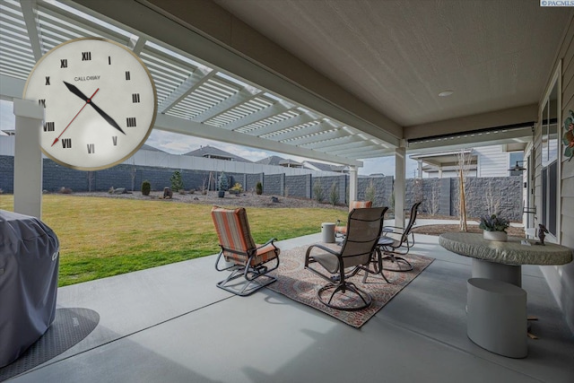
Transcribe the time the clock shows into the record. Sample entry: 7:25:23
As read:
10:22:37
